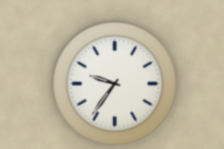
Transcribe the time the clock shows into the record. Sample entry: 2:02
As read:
9:36
